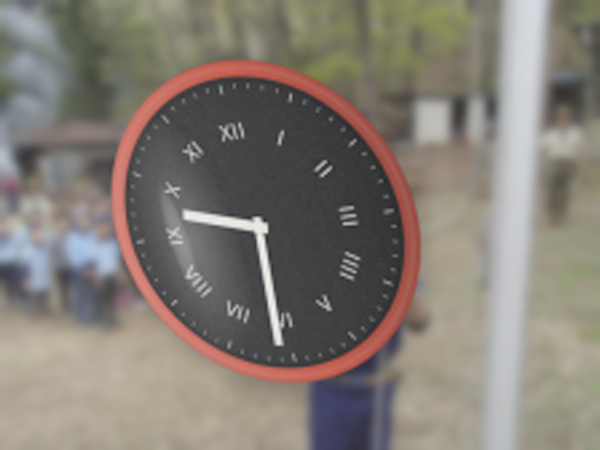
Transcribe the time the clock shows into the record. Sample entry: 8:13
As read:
9:31
